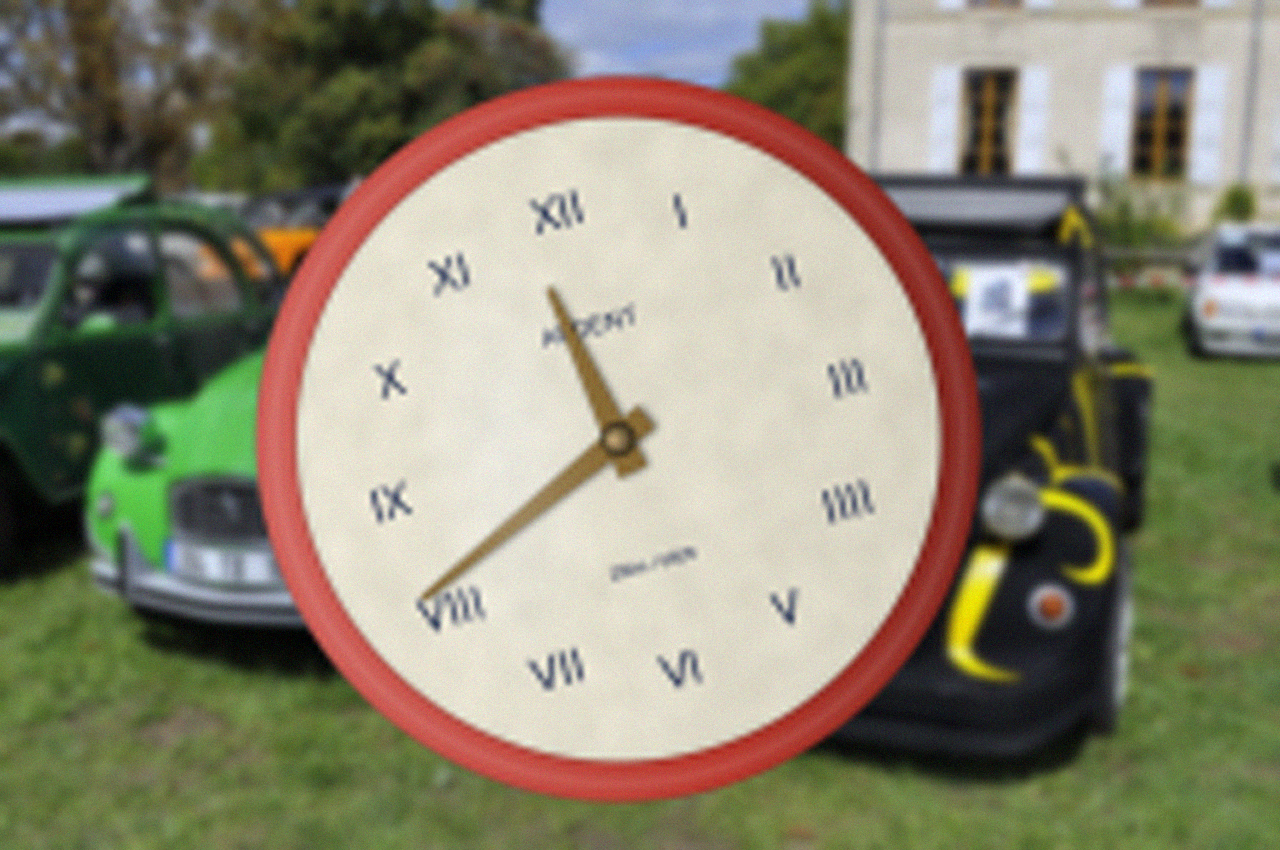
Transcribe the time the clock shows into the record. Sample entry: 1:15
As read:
11:41
